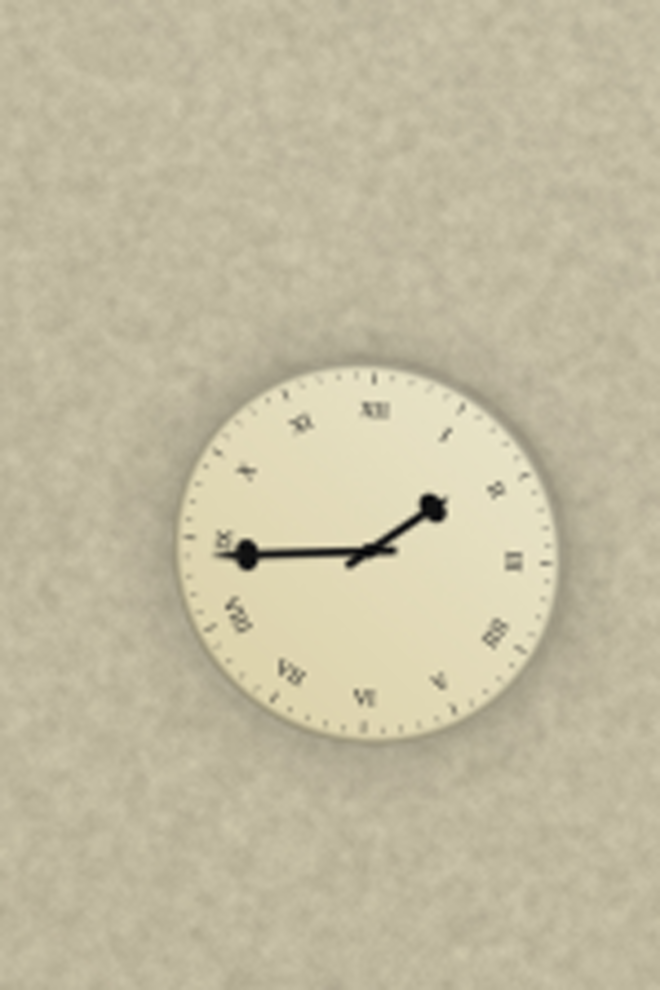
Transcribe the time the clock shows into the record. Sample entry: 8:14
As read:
1:44
